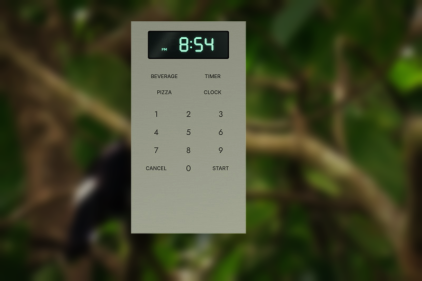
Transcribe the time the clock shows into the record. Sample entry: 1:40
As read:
8:54
